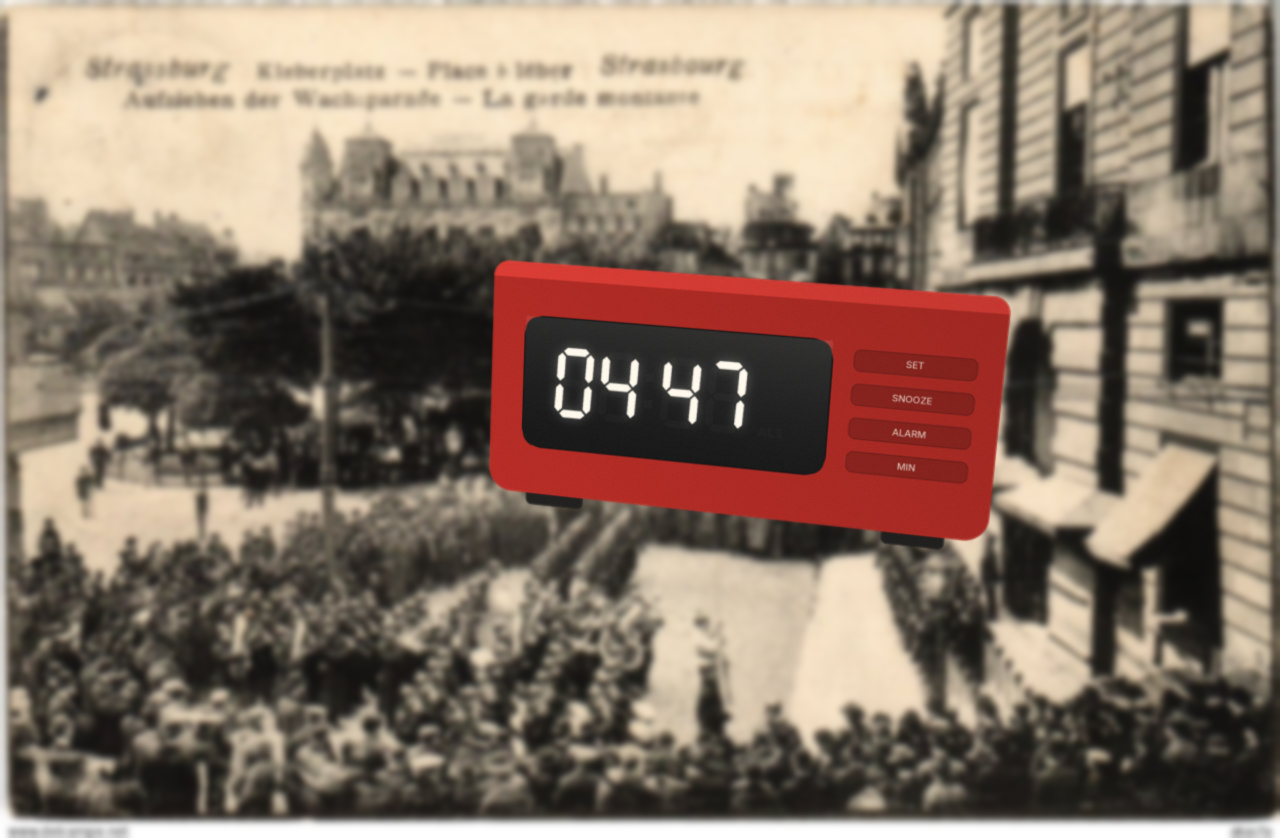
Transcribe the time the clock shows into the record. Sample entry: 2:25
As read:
4:47
